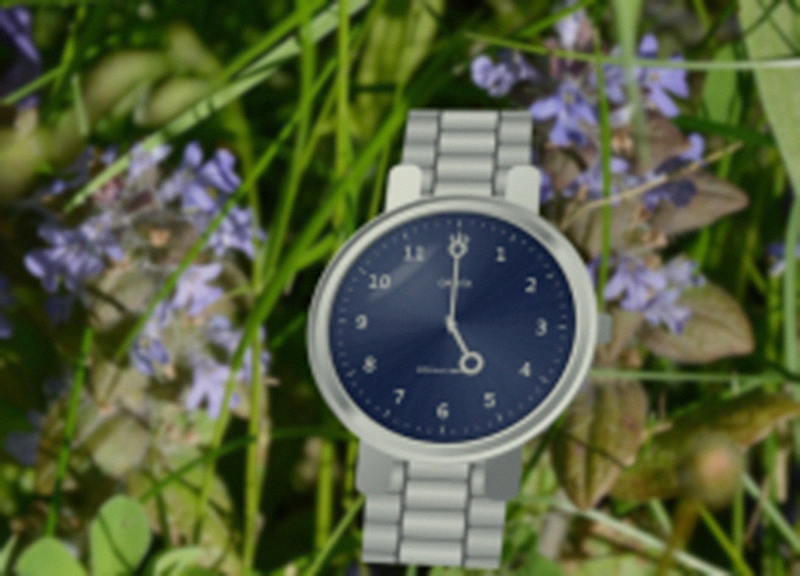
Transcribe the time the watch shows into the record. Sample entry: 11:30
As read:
5:00
